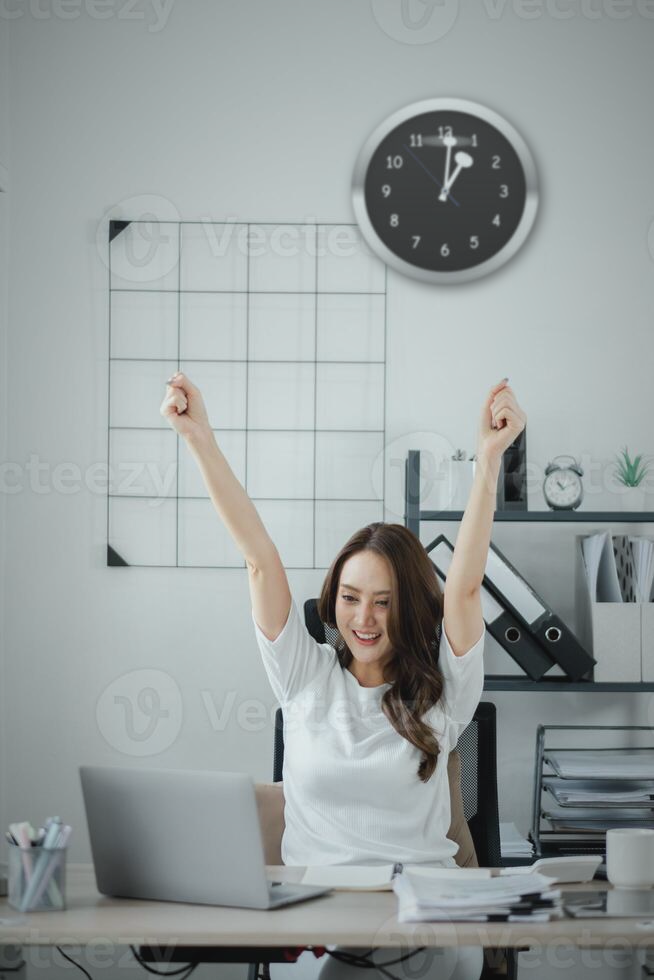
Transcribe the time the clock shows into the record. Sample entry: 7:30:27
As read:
1:00:53
